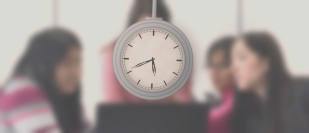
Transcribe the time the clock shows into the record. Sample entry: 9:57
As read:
5:41
